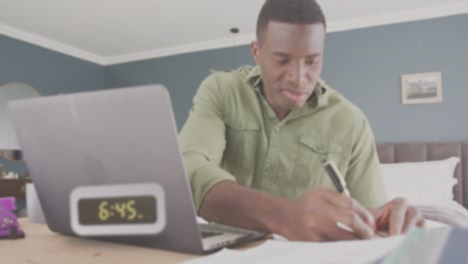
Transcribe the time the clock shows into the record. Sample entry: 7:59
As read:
6:45
